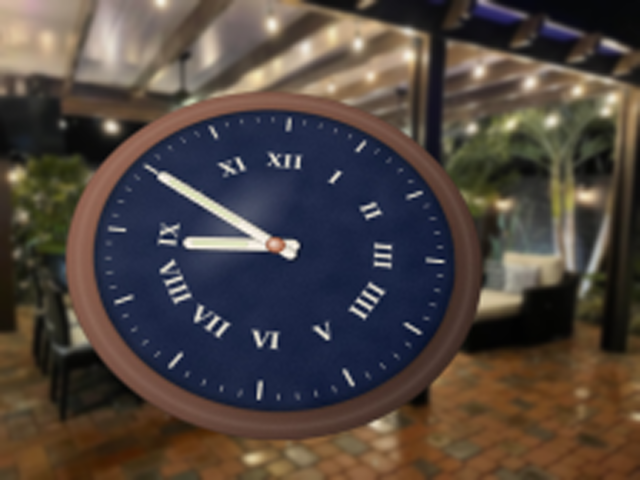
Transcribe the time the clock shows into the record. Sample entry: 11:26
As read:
8:50
